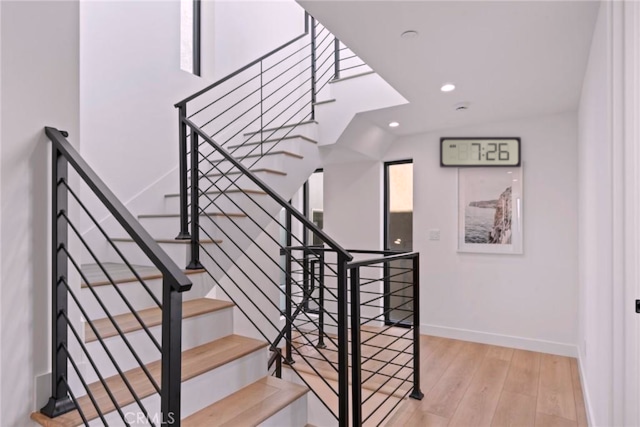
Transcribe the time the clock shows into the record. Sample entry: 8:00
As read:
7:26
